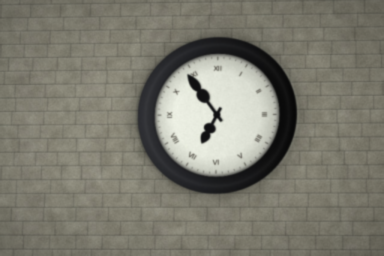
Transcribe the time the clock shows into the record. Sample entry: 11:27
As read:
6:54
